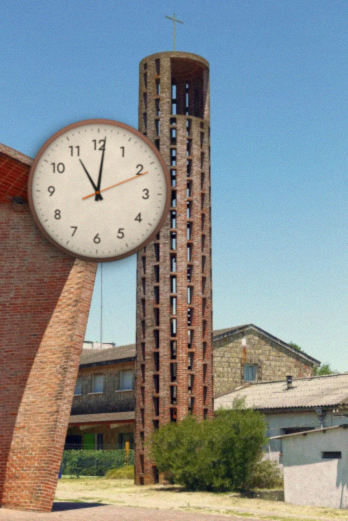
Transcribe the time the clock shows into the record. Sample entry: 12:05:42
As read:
11:01:11
